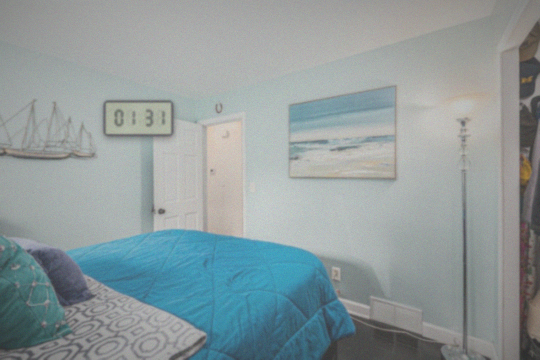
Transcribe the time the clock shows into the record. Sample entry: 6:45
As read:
1:31
